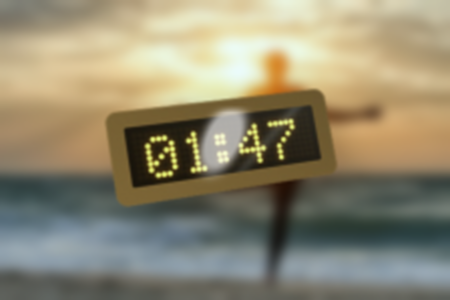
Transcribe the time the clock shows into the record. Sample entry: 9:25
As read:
1:47
